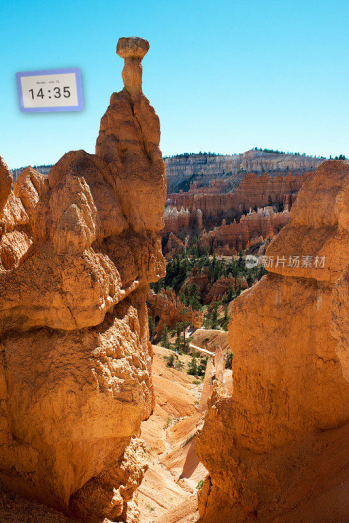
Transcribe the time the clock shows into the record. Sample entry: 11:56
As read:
14:35
